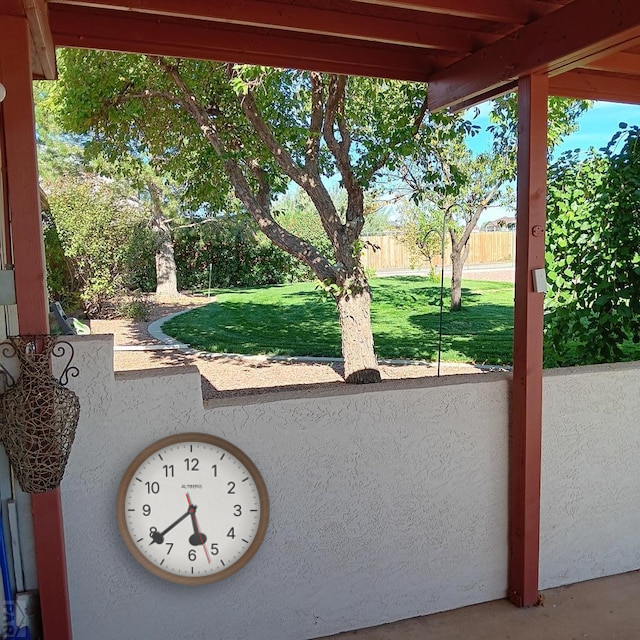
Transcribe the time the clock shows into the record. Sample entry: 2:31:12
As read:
5:38:27
